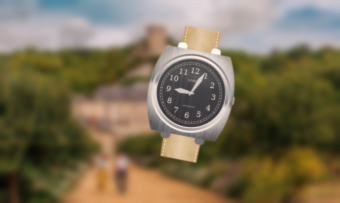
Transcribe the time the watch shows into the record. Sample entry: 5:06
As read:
9:04
